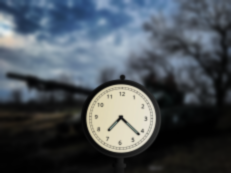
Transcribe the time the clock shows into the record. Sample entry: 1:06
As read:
7:22
